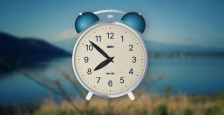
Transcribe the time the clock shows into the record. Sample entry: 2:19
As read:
7:52
